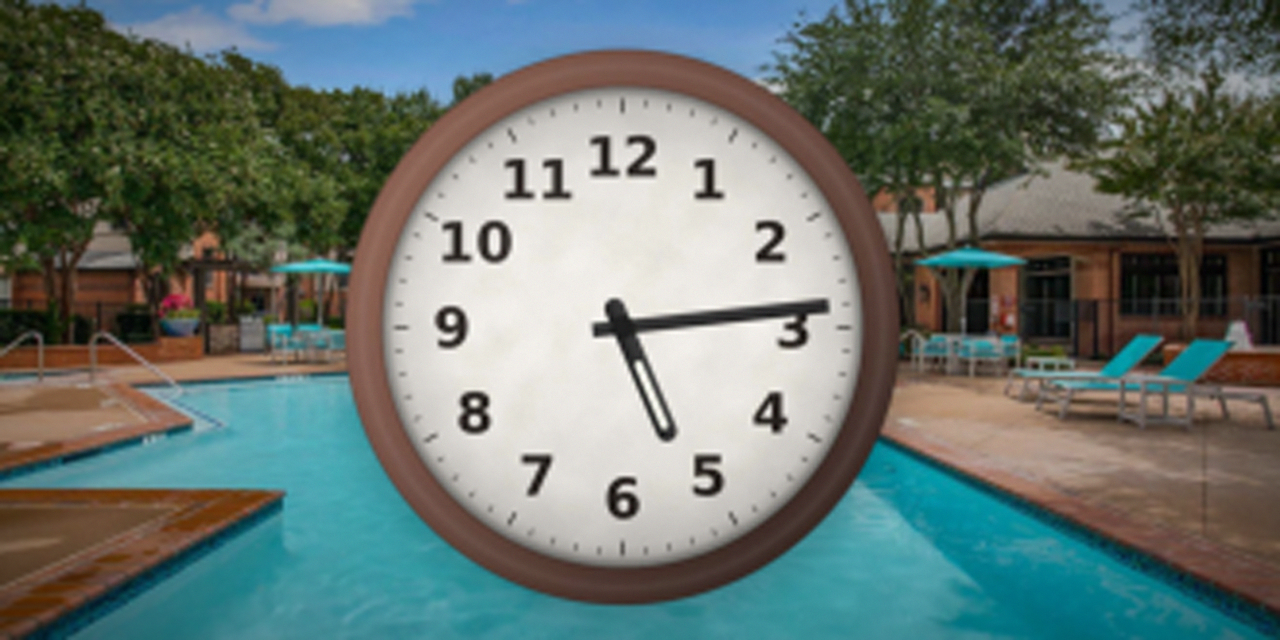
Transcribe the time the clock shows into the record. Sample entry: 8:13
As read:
5:14
